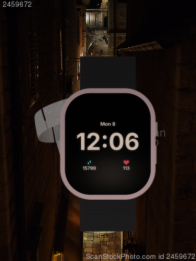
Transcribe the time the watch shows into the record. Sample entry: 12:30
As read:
12:06
